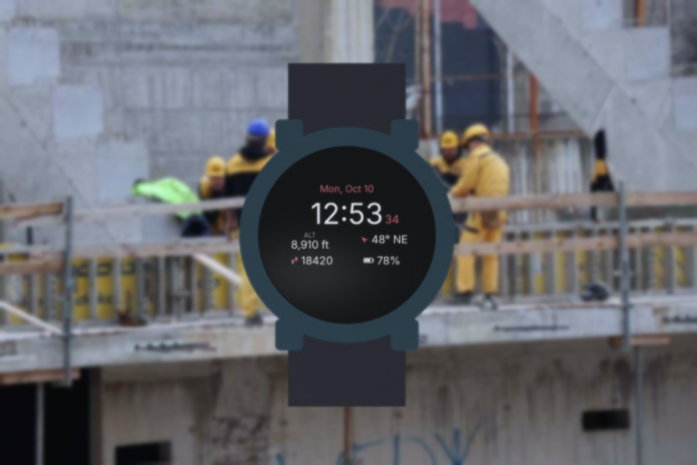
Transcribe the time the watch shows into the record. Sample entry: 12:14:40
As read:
12:53:34
